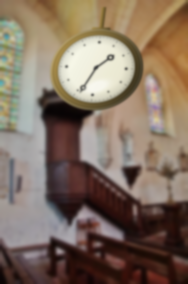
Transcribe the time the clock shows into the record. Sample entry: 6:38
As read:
1:34
